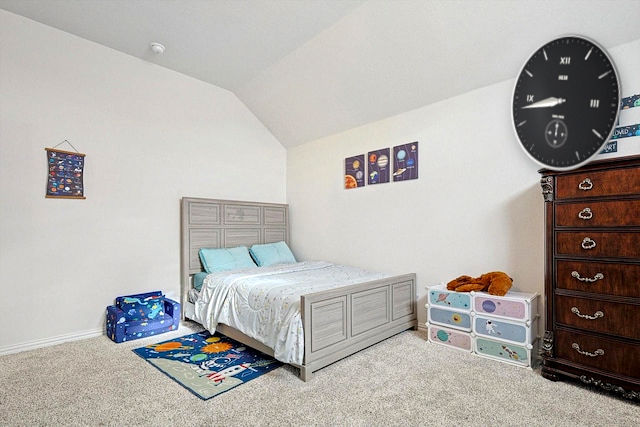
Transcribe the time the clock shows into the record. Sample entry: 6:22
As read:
8:43
